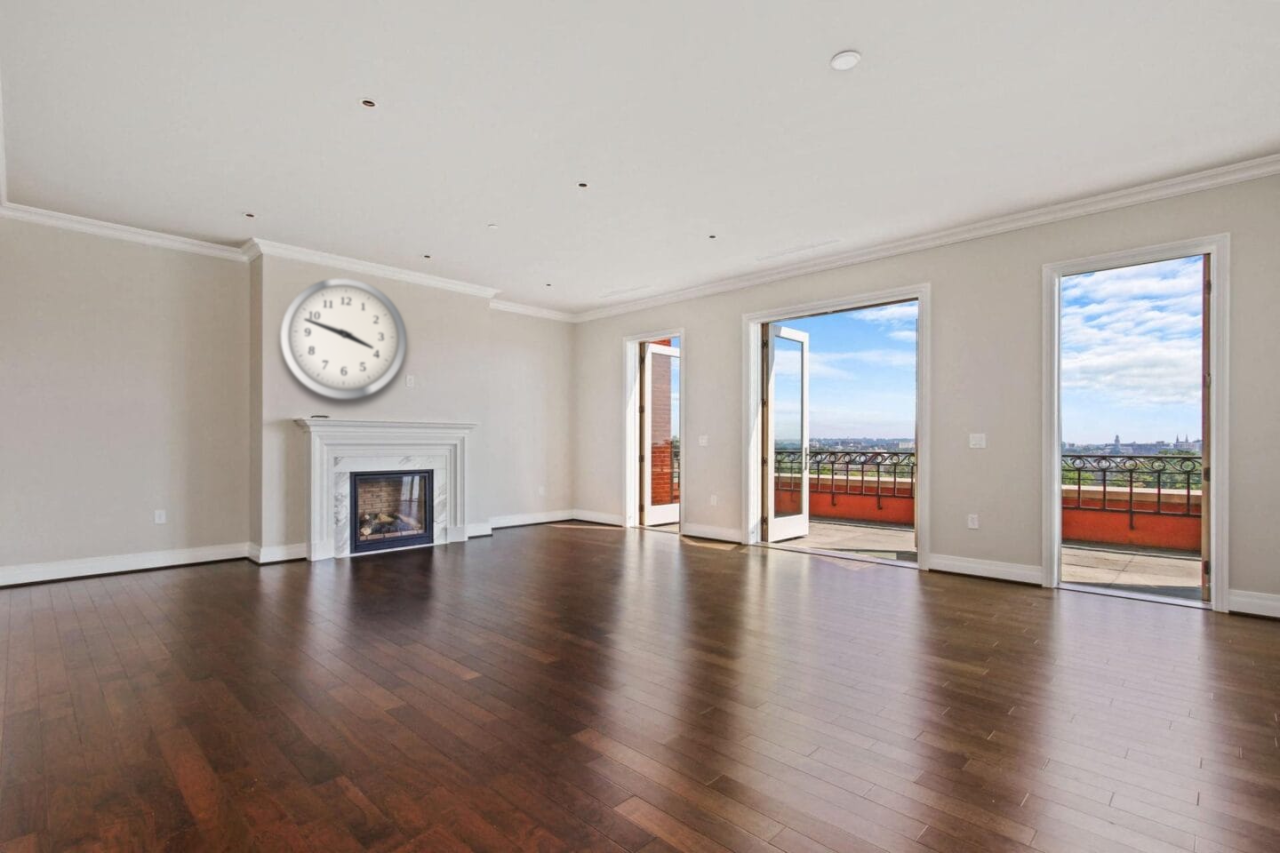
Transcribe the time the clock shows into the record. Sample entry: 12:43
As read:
3:48
